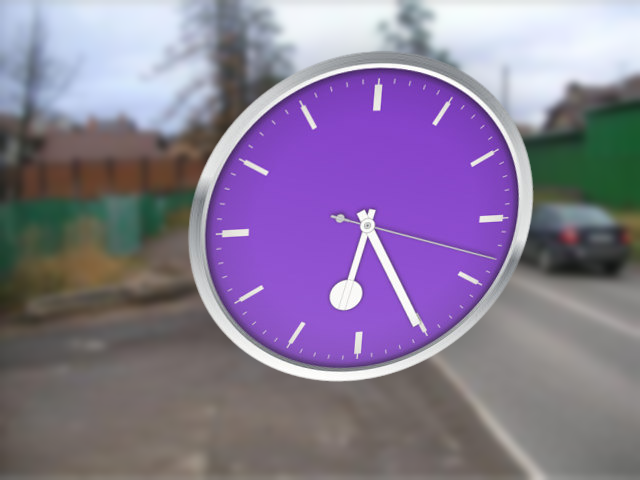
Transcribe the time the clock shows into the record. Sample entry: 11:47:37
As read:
6:25:18
